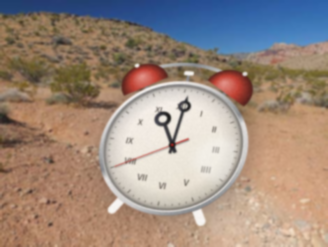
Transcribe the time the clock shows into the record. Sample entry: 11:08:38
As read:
11:00:40
